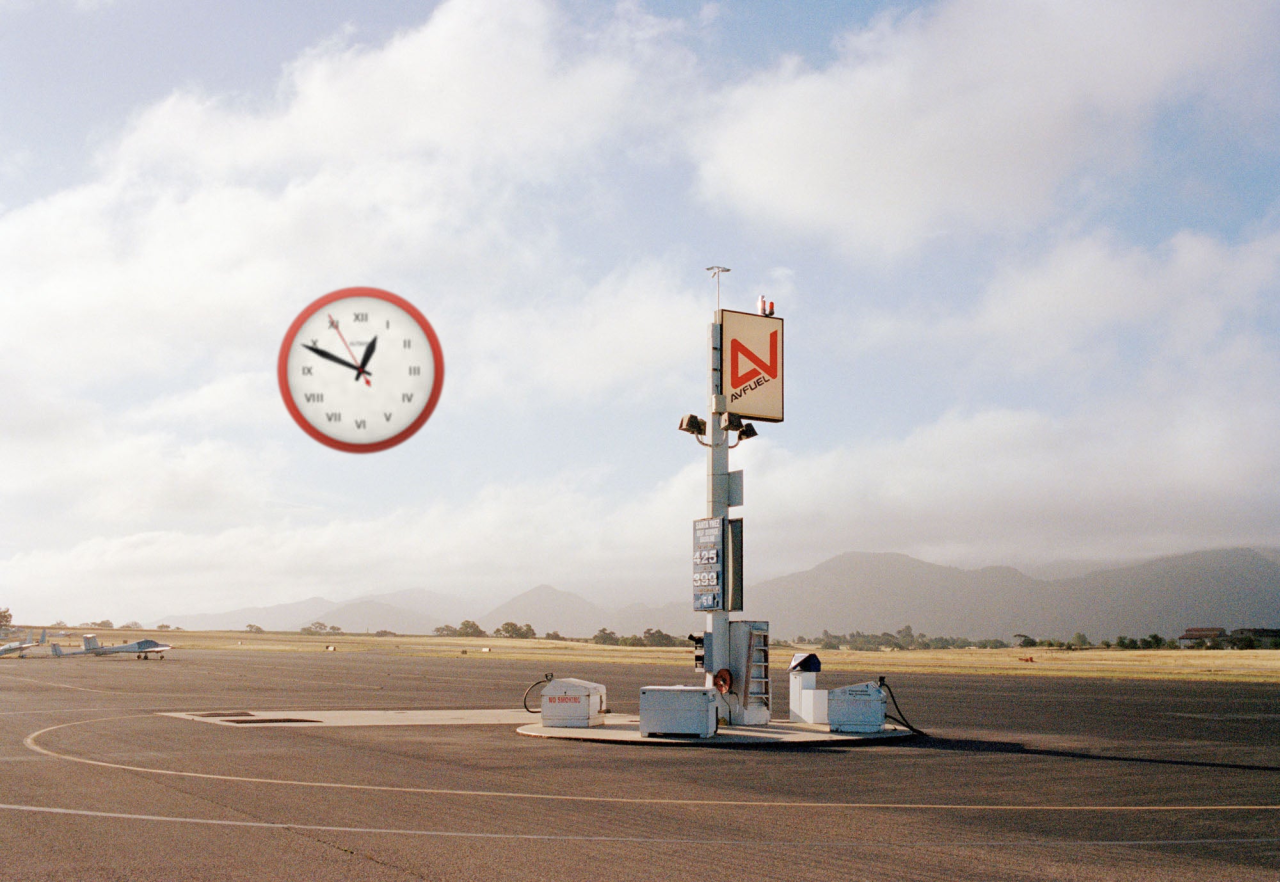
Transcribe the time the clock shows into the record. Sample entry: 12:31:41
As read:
12:48:55
